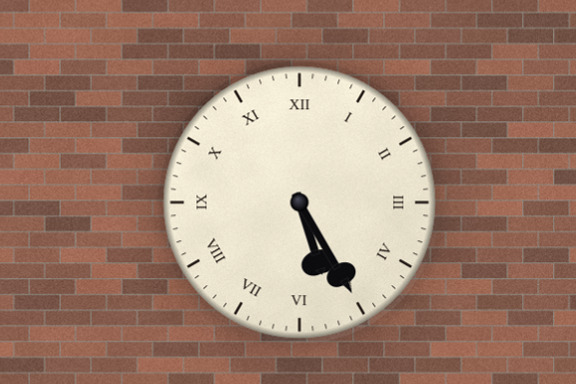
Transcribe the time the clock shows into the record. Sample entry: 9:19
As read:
5:25
